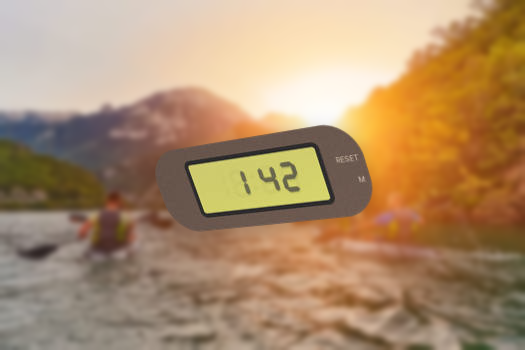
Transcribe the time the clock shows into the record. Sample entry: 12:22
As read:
1:42
